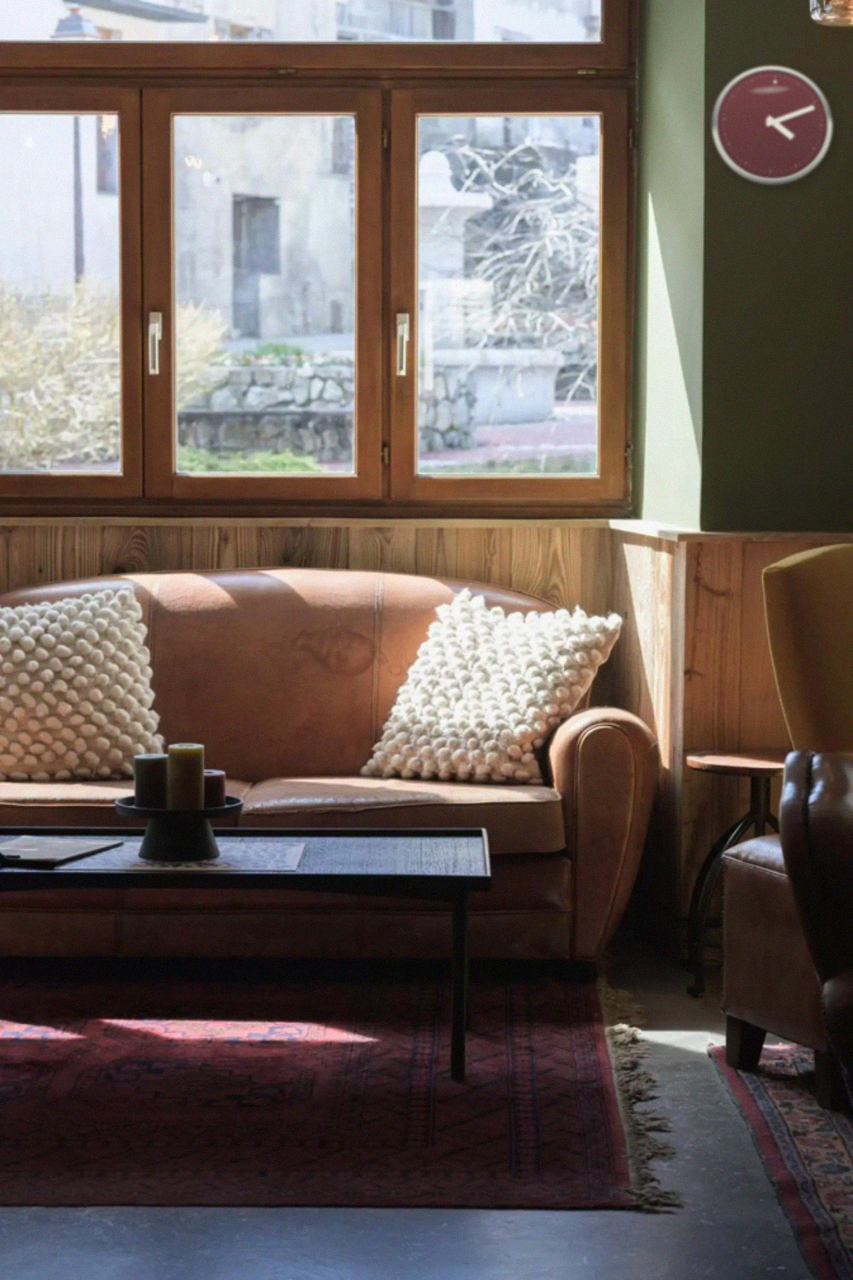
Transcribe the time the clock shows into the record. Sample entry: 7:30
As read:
4:11
